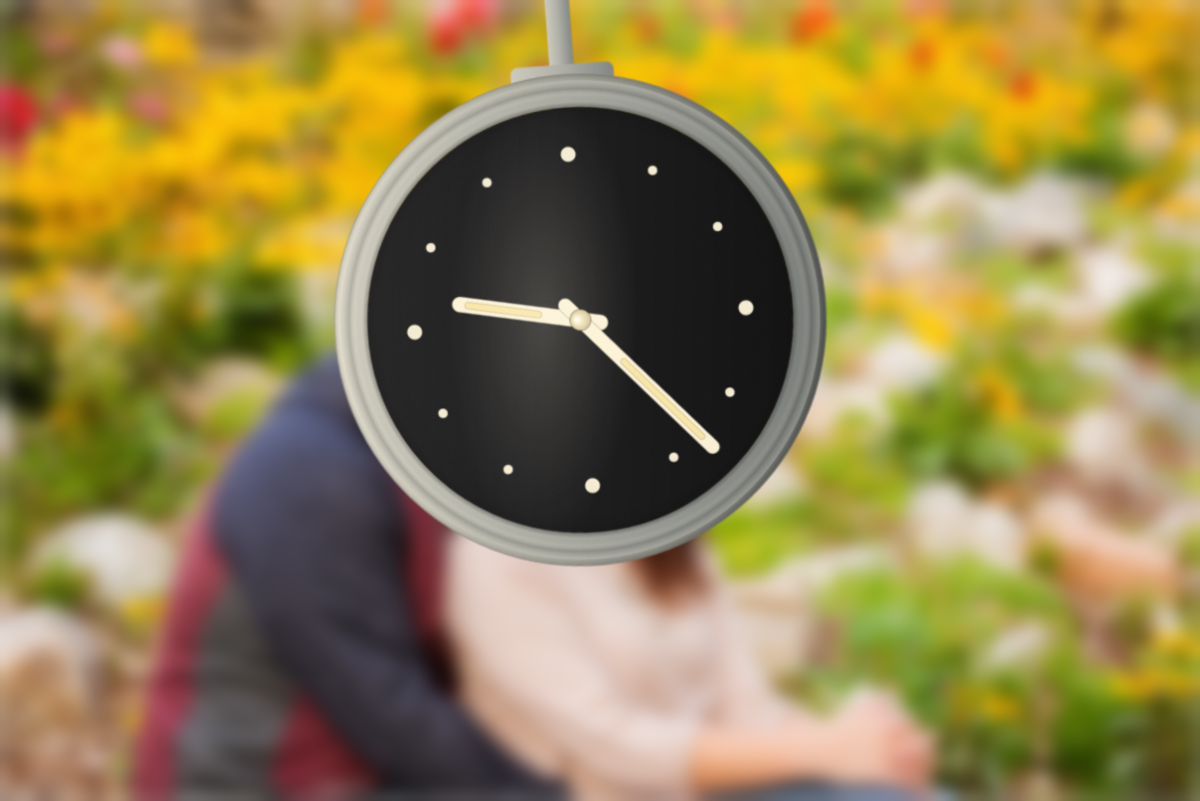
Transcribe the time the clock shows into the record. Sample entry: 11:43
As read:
9:23
